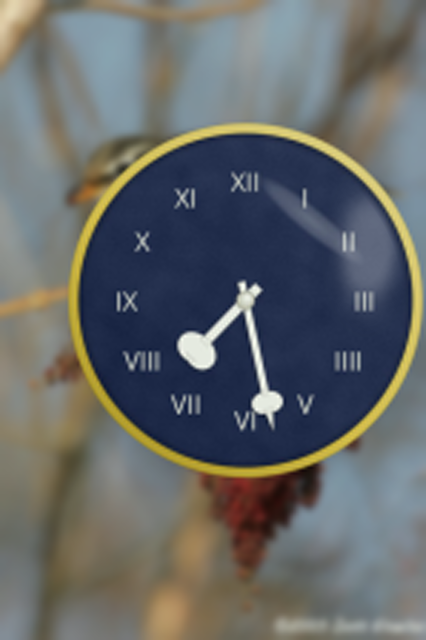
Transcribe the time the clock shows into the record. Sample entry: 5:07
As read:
7:28
